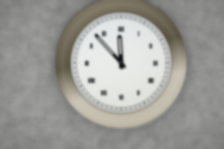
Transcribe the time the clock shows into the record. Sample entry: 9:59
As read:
11:53
